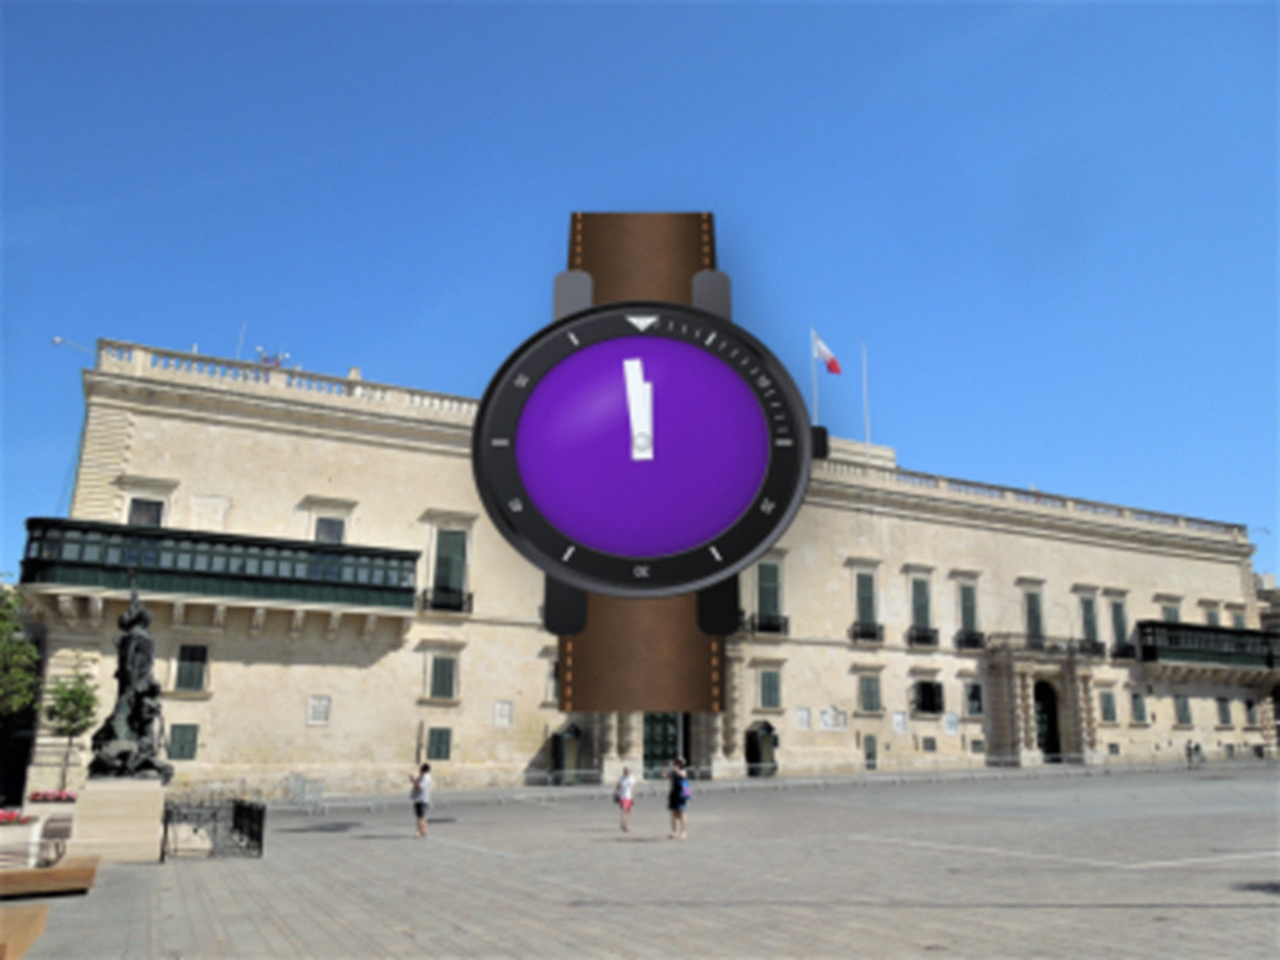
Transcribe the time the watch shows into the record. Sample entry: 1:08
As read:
11:59
